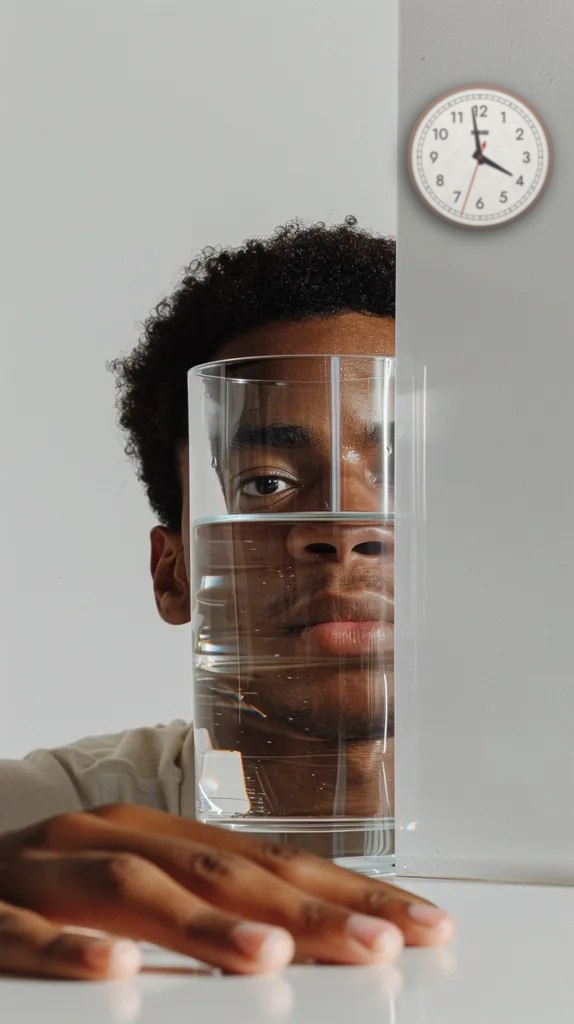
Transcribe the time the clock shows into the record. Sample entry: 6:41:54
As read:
3:58:33
